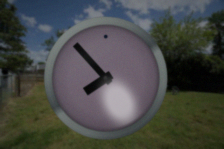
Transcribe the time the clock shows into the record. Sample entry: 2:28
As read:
7:53
